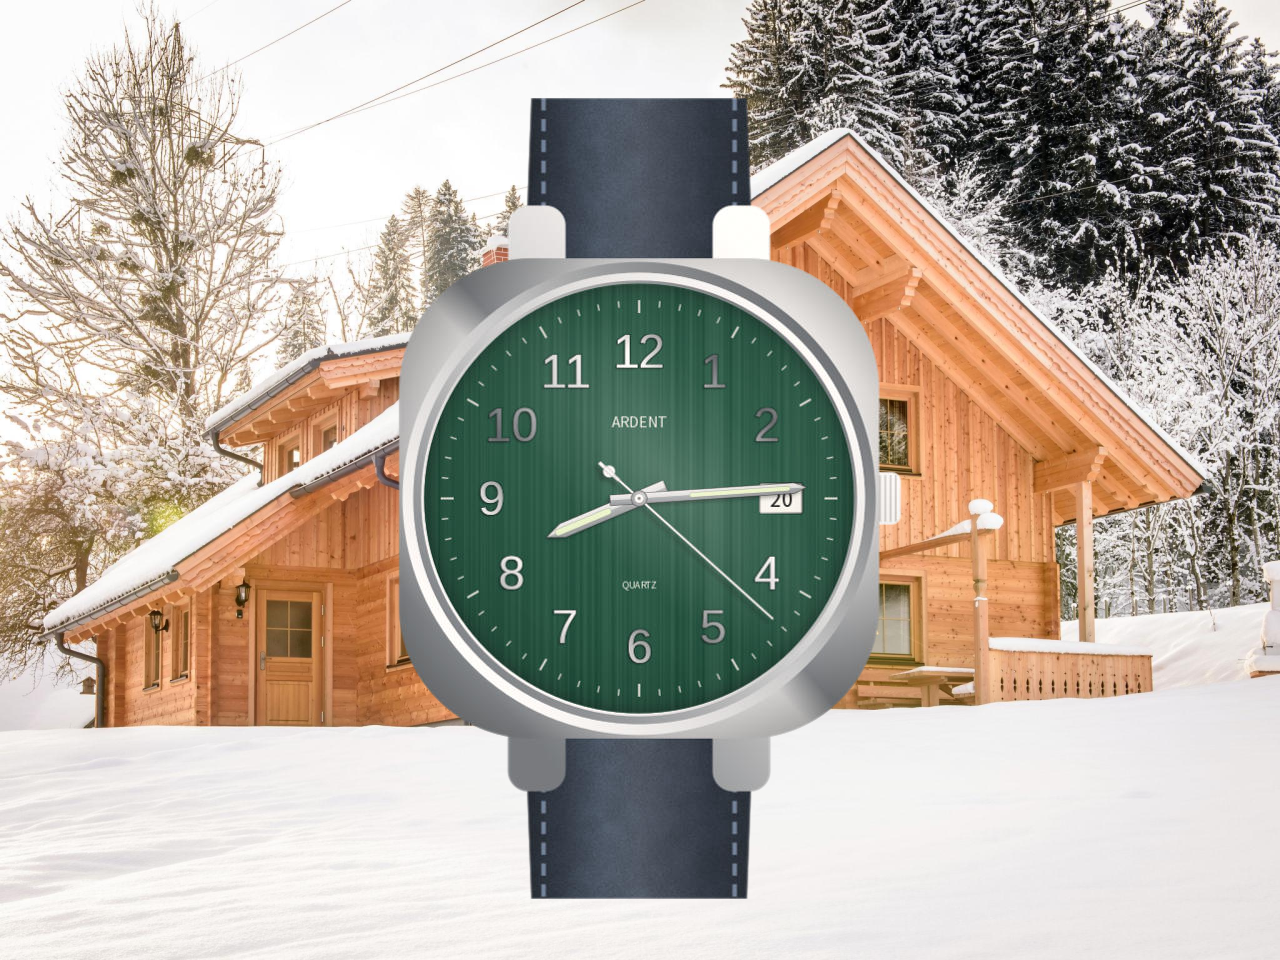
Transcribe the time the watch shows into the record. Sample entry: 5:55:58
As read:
8:14:22
